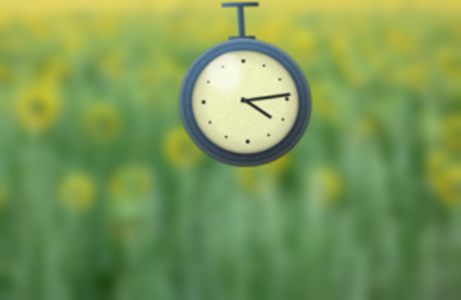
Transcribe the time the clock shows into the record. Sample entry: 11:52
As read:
4:14
